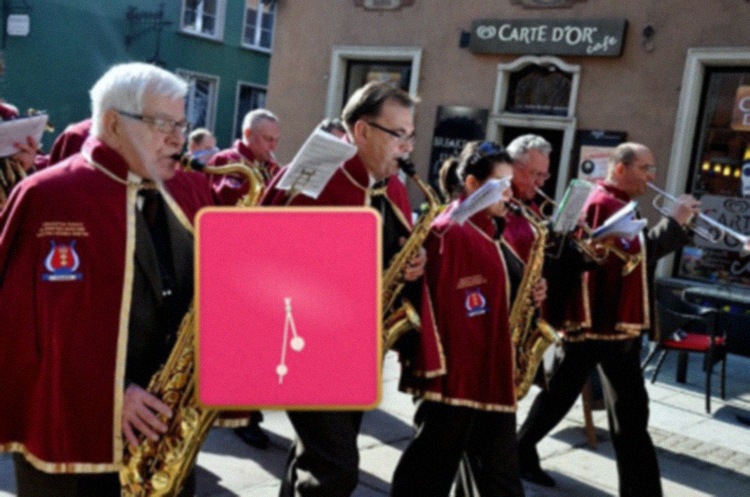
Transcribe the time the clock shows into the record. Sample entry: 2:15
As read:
5:31
